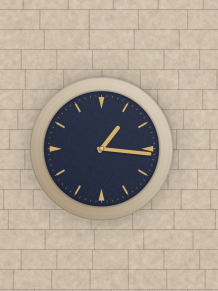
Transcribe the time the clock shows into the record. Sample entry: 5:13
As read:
1:16
